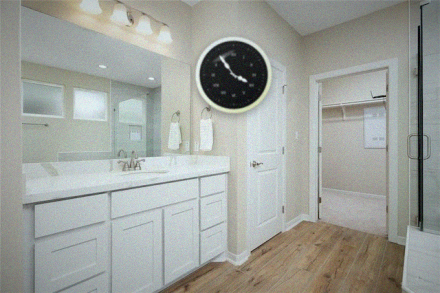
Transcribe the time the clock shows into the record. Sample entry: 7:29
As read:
3:54
